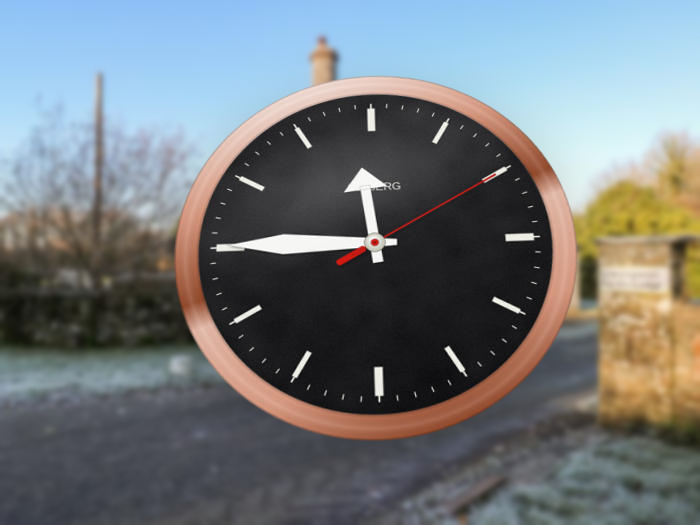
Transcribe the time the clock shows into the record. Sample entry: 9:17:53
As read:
11:45:10
